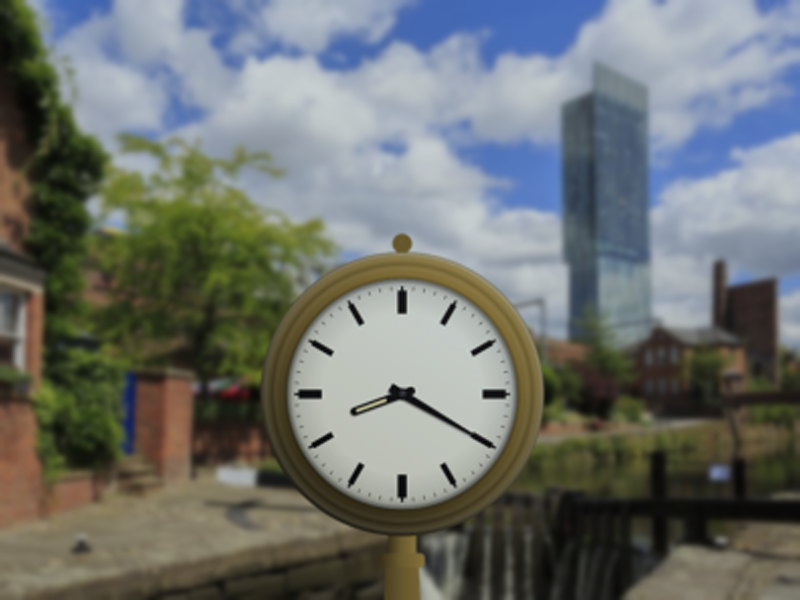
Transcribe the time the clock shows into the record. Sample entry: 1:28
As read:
8:20
